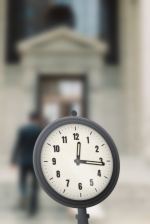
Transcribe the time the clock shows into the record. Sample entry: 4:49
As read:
12:16
